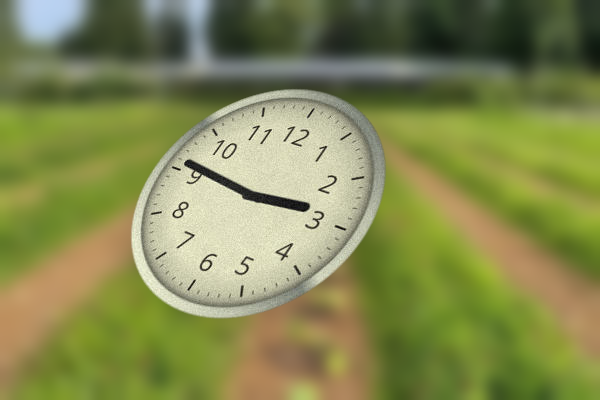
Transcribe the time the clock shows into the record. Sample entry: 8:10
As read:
2:46
